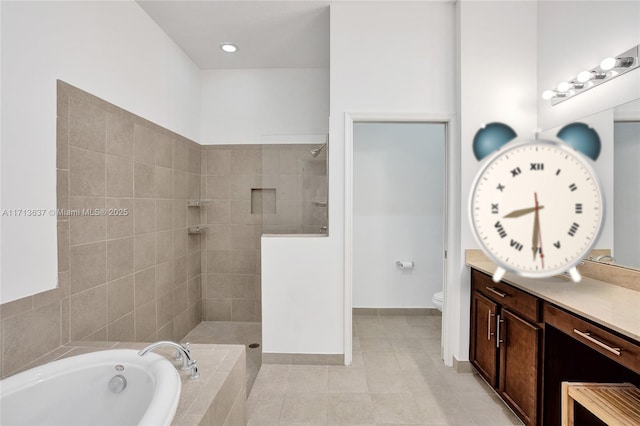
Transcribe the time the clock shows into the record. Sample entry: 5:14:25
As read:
8:30:29
